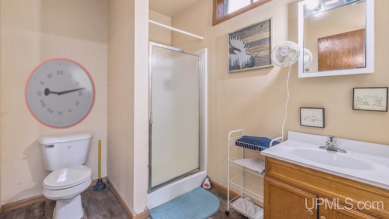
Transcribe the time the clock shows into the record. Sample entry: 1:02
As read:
9:13
